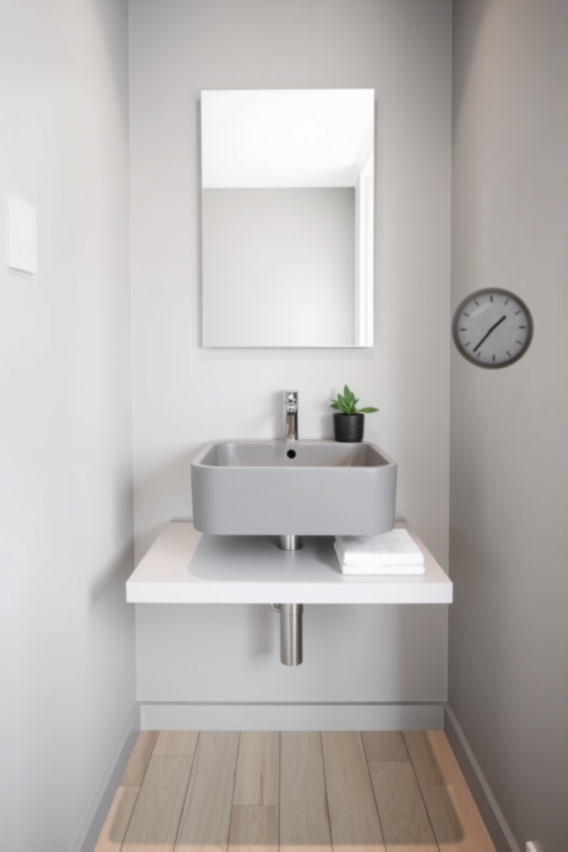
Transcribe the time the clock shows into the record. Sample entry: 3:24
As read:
1:37
